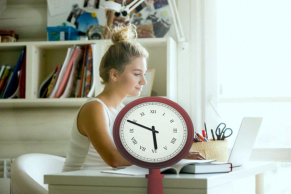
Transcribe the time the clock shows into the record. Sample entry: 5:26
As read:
5:49
